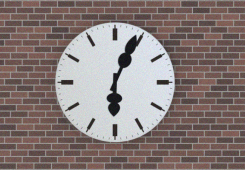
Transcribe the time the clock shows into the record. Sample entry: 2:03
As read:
6:04
